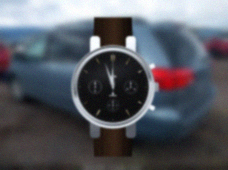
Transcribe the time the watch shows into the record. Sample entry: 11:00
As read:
11:57
